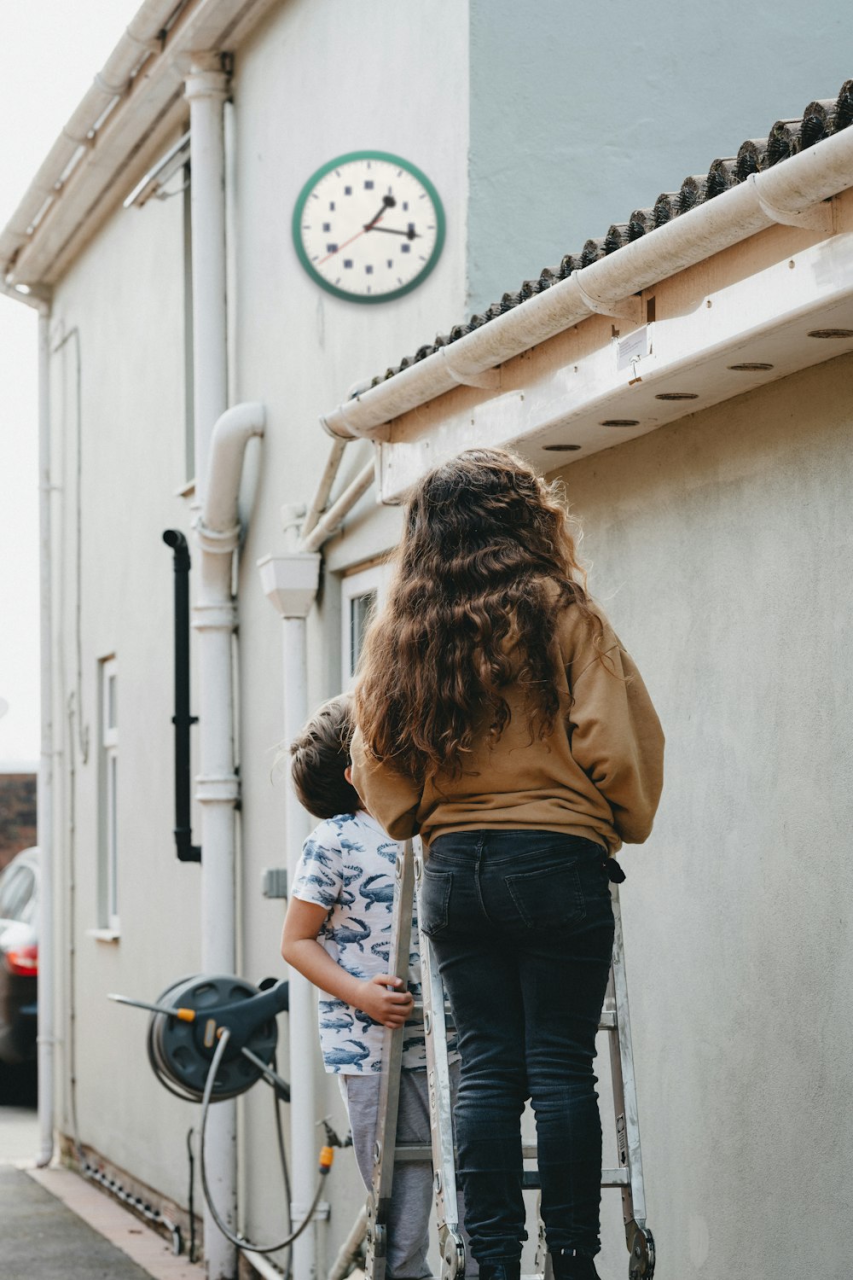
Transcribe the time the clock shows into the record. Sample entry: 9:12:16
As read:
1:16:39
